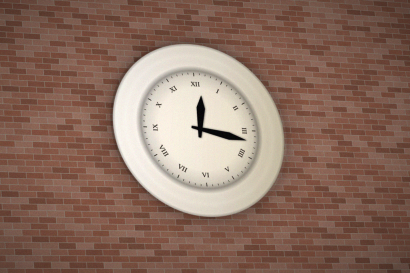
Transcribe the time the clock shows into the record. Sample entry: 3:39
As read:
12:17
